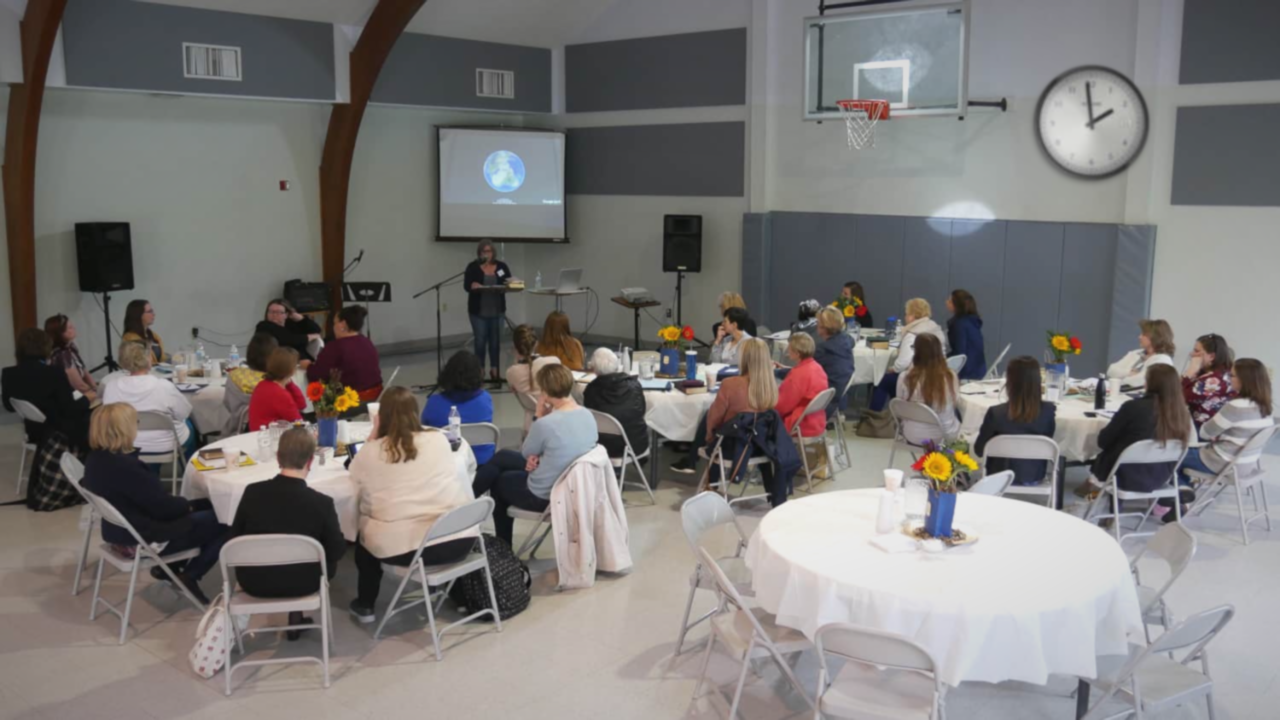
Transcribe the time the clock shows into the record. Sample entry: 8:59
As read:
1:59
